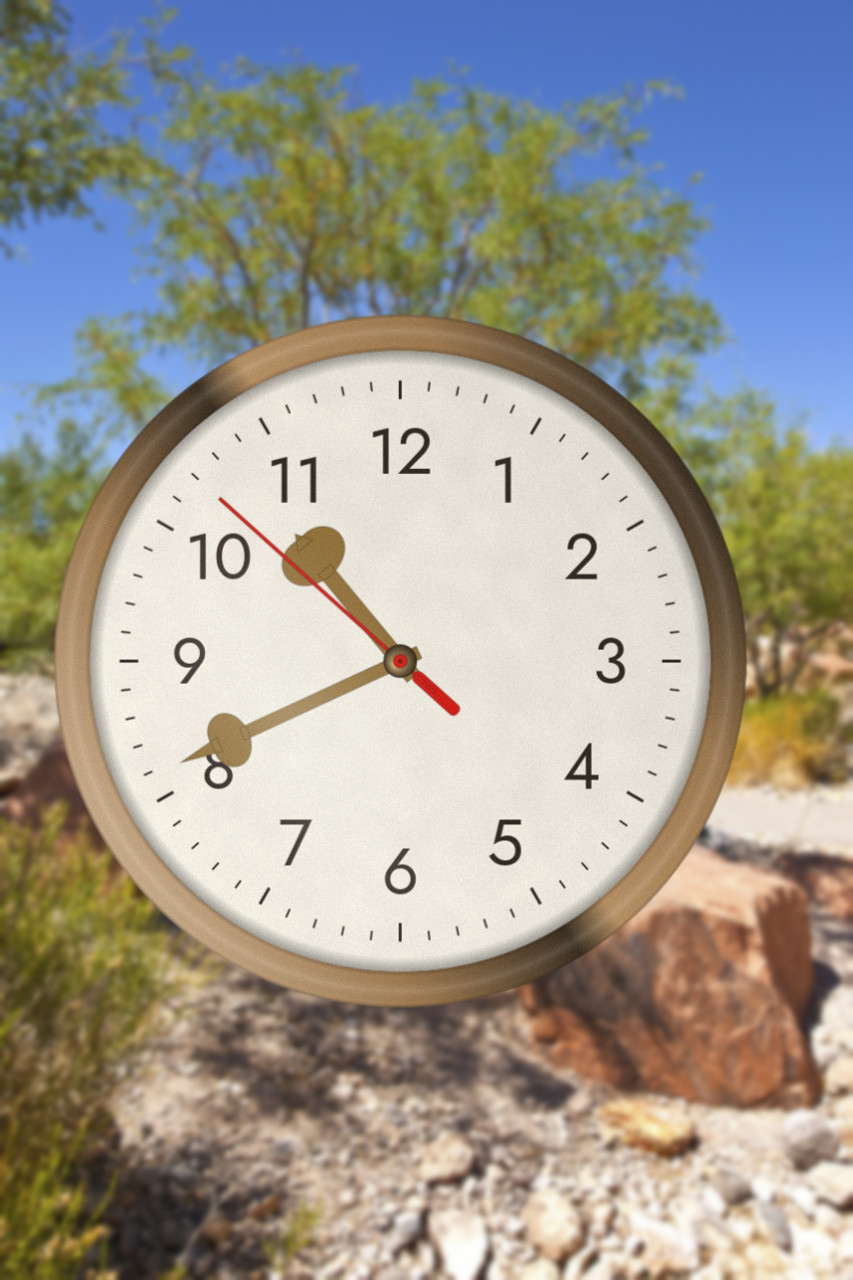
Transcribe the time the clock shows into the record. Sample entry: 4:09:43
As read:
10:40:52
